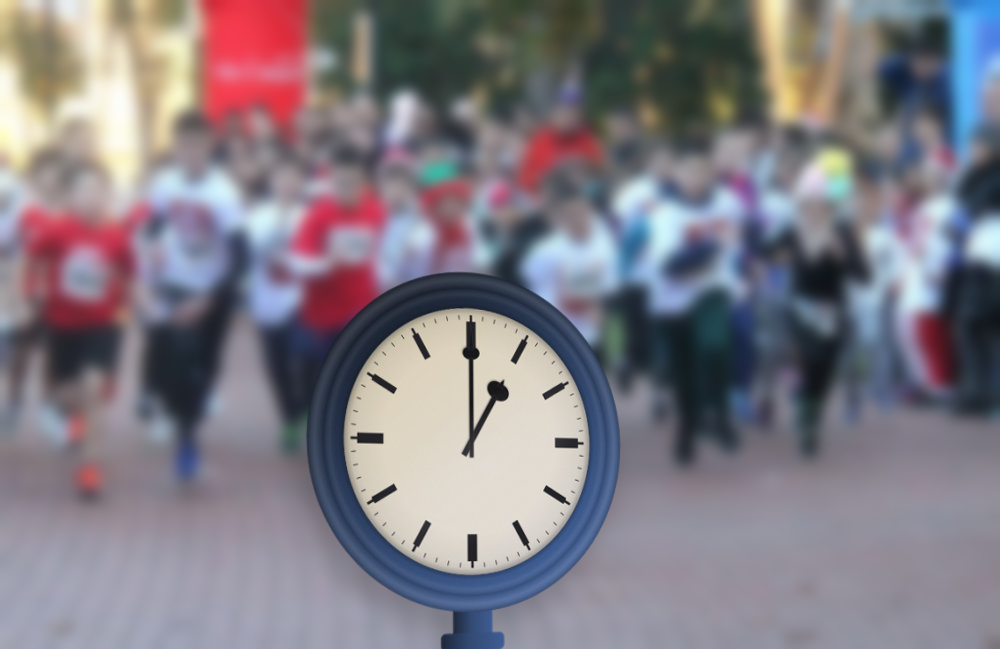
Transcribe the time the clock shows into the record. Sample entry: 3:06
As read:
1:00
